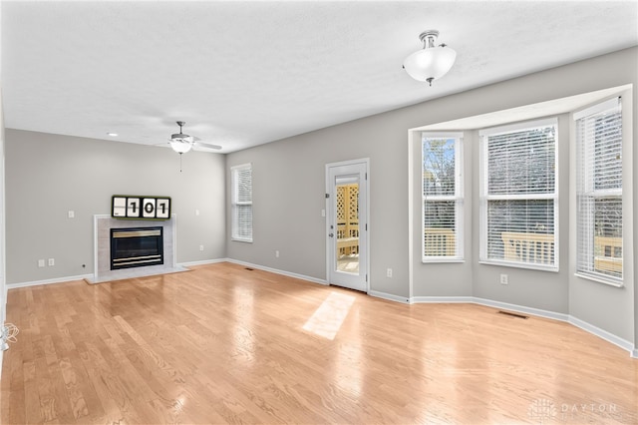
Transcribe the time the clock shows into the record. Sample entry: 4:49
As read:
1:01
